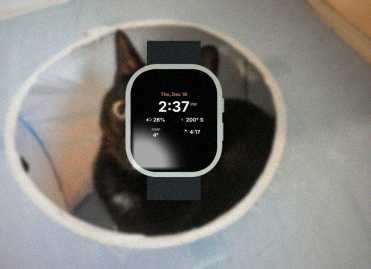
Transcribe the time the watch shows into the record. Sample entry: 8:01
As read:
2:37
